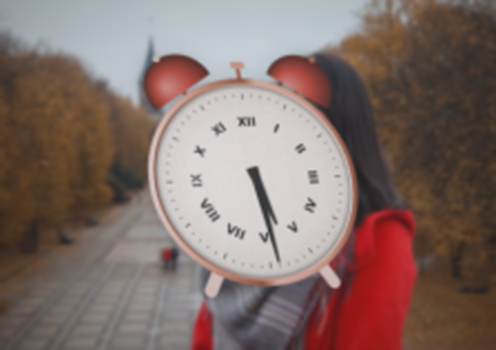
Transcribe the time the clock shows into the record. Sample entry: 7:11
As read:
5:29
